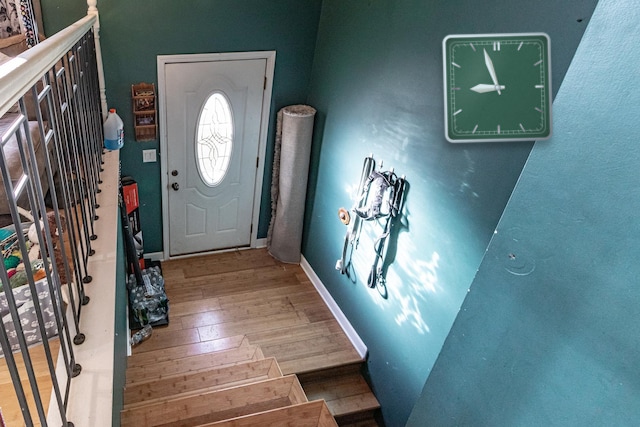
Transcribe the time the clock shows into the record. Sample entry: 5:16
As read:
8:57
